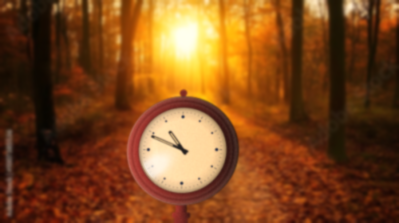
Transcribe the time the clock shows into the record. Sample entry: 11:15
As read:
10:49
